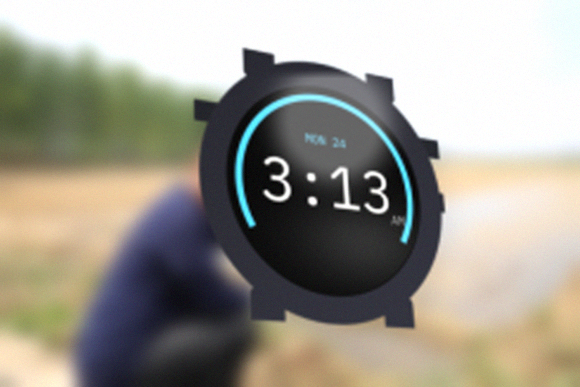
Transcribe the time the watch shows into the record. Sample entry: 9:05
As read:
3:13
